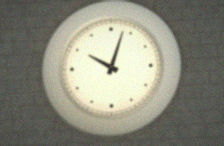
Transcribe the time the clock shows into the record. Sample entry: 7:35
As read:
10:03
